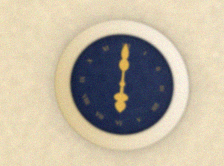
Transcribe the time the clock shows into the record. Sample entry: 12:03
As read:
6:00
